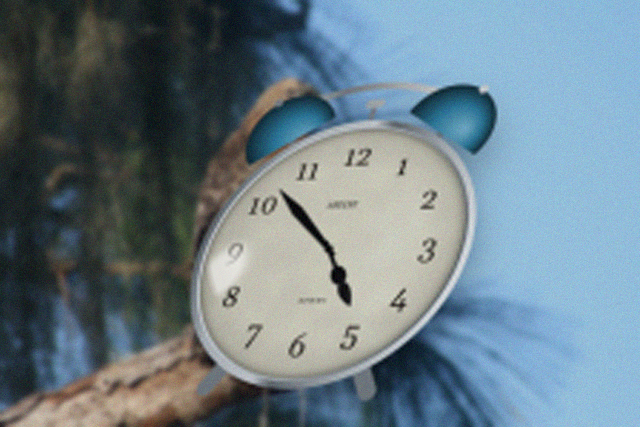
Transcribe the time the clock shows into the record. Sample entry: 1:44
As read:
4:52
